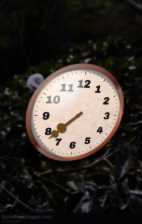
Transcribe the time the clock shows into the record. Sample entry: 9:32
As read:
7:38
